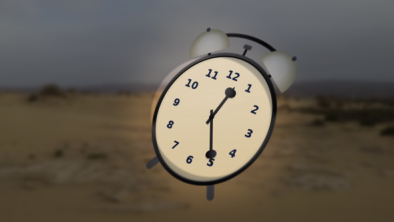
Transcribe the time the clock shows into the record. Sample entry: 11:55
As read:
12:25
